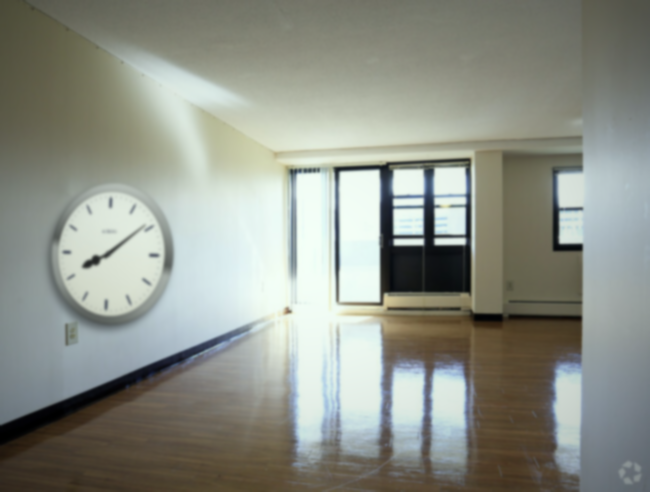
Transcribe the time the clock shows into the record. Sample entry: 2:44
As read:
8:09
